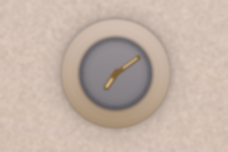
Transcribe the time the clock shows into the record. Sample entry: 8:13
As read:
7:09
